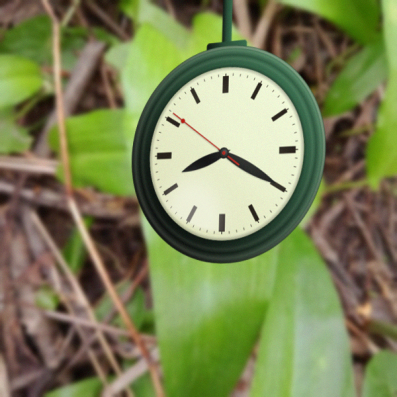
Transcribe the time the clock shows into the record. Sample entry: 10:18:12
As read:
8:19:51
